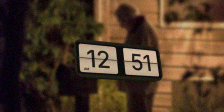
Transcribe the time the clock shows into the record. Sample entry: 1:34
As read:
12:51
